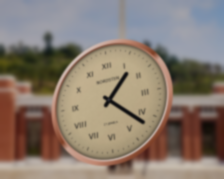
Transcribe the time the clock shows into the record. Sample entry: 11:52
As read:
1:22
